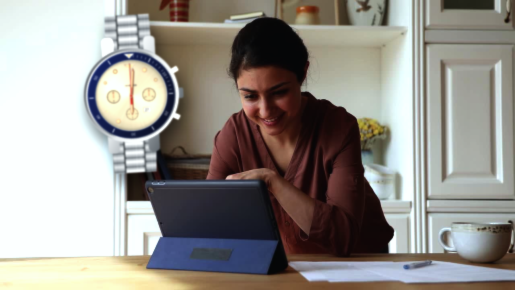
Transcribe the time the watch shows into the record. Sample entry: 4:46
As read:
6:01
